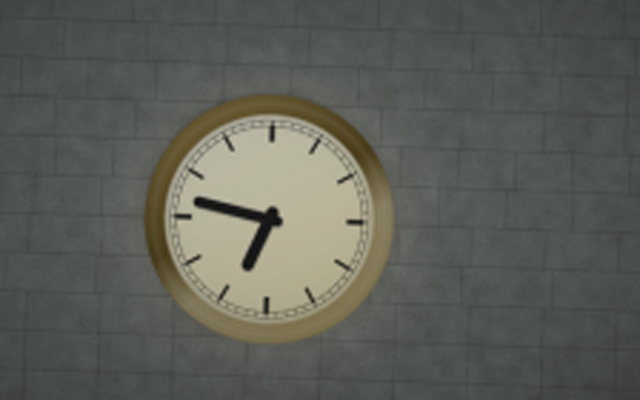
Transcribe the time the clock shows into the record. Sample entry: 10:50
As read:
6:47
